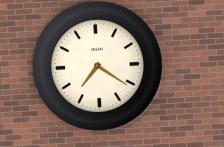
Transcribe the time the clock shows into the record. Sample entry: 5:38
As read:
7:21
